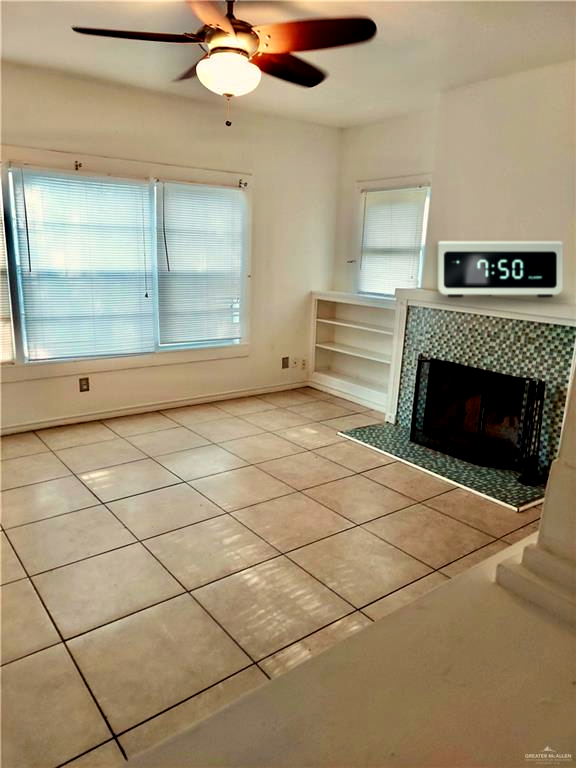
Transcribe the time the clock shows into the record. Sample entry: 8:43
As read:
7:50
